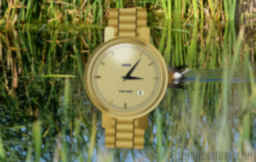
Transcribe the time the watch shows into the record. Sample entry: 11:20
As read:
3:06
